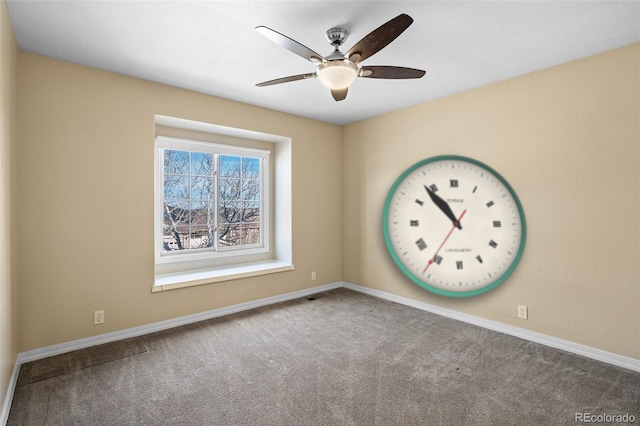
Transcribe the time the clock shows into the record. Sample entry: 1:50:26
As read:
10:53:36
